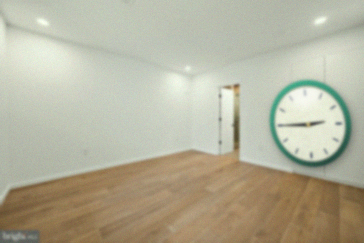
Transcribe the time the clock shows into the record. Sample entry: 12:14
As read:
2:45
